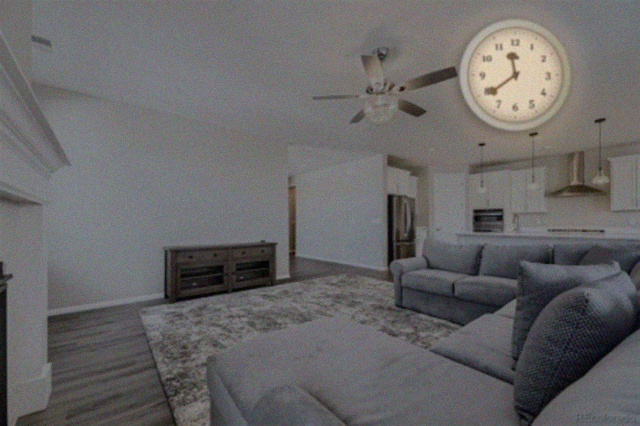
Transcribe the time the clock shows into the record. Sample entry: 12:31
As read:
11:39
